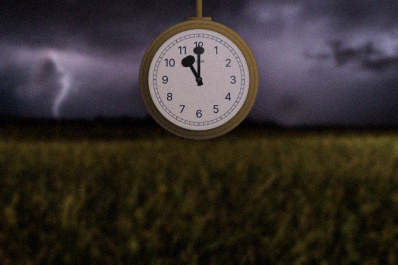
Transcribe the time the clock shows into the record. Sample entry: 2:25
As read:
11:00
